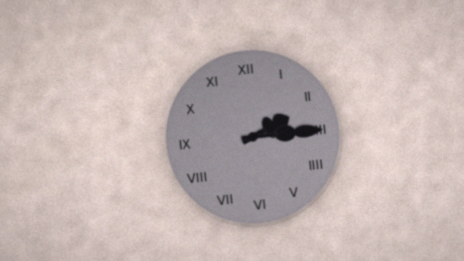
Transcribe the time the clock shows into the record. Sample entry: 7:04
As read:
2:15
